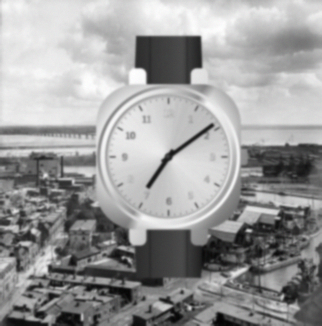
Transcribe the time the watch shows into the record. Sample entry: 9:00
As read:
7:09
